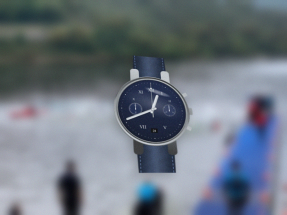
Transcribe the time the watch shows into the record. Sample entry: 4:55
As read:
12:41
